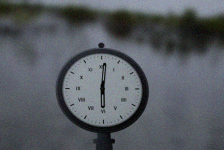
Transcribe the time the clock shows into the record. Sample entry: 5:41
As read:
6:01
